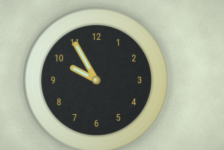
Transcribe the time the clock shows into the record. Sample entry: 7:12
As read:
9:55
